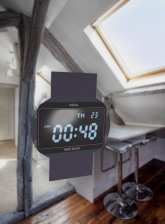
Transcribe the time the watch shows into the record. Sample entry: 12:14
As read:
0:48
